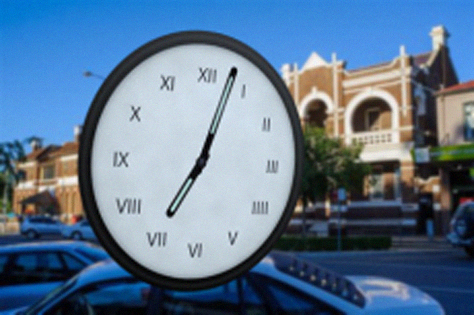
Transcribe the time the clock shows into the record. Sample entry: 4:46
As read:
7:03
